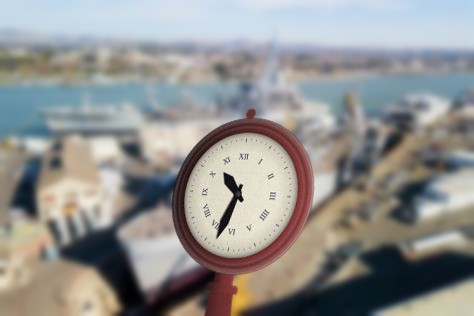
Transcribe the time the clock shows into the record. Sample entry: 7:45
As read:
10:33
